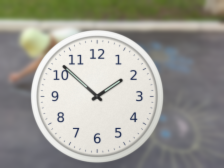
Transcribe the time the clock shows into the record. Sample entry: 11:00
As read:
1:52
